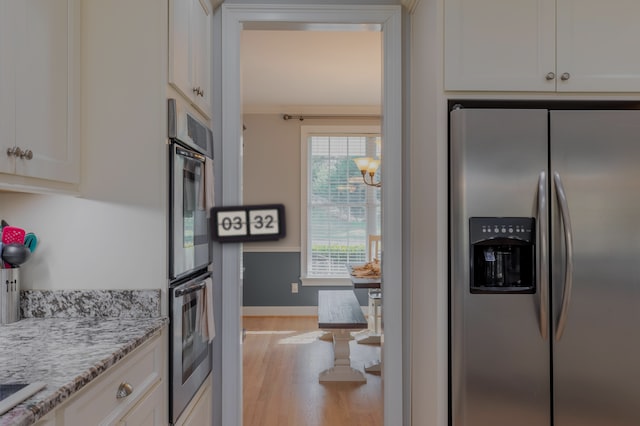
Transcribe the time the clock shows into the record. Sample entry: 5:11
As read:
3:32
